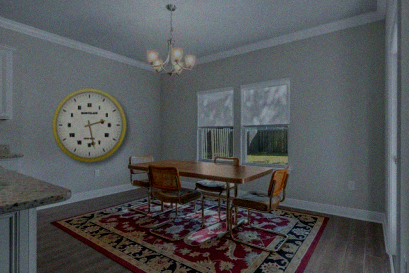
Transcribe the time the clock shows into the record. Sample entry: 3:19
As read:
2:28
